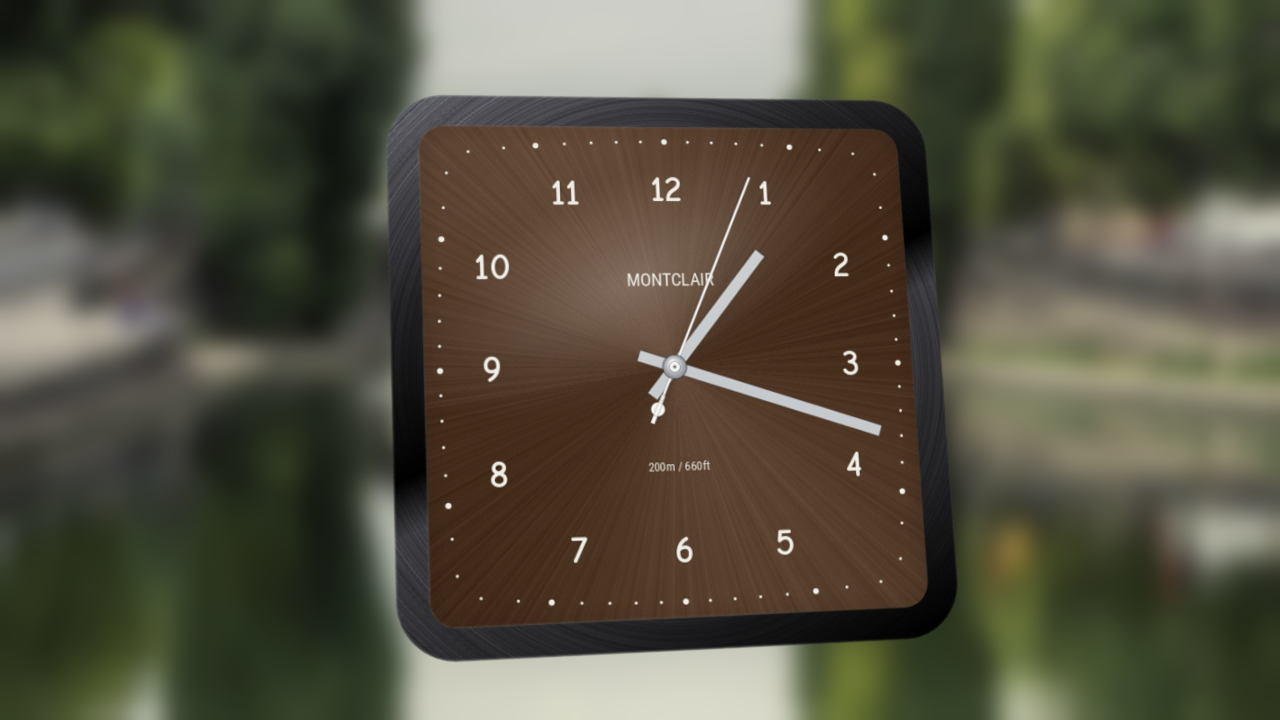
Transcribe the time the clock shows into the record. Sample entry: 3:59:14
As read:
1:18:04
